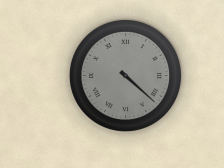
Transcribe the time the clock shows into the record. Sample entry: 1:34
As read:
4:22
